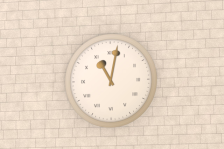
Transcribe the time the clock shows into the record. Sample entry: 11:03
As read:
11:02
